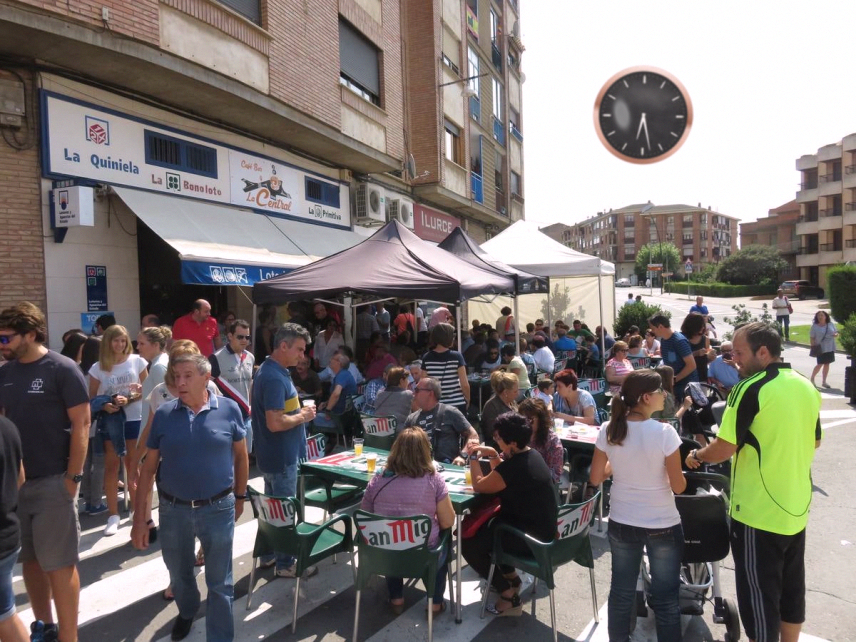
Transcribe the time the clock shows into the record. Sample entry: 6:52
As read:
6:28
